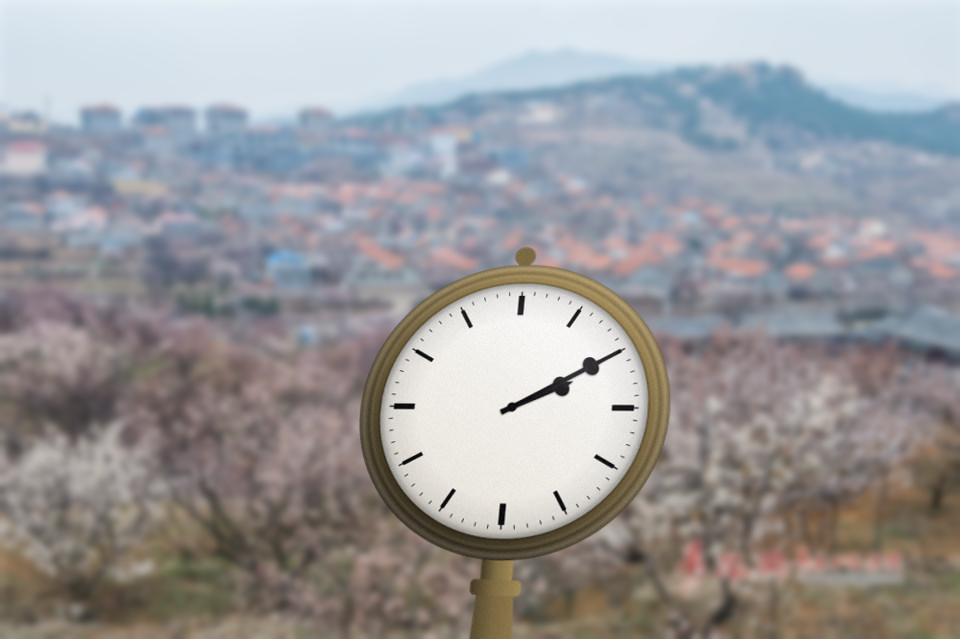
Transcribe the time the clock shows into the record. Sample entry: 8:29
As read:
2:10
